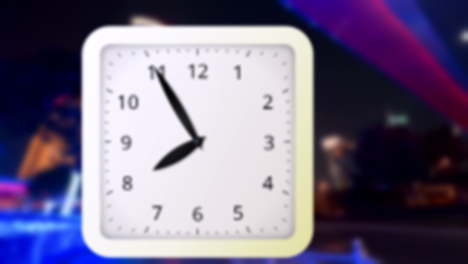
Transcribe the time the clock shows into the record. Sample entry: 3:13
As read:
7:55
